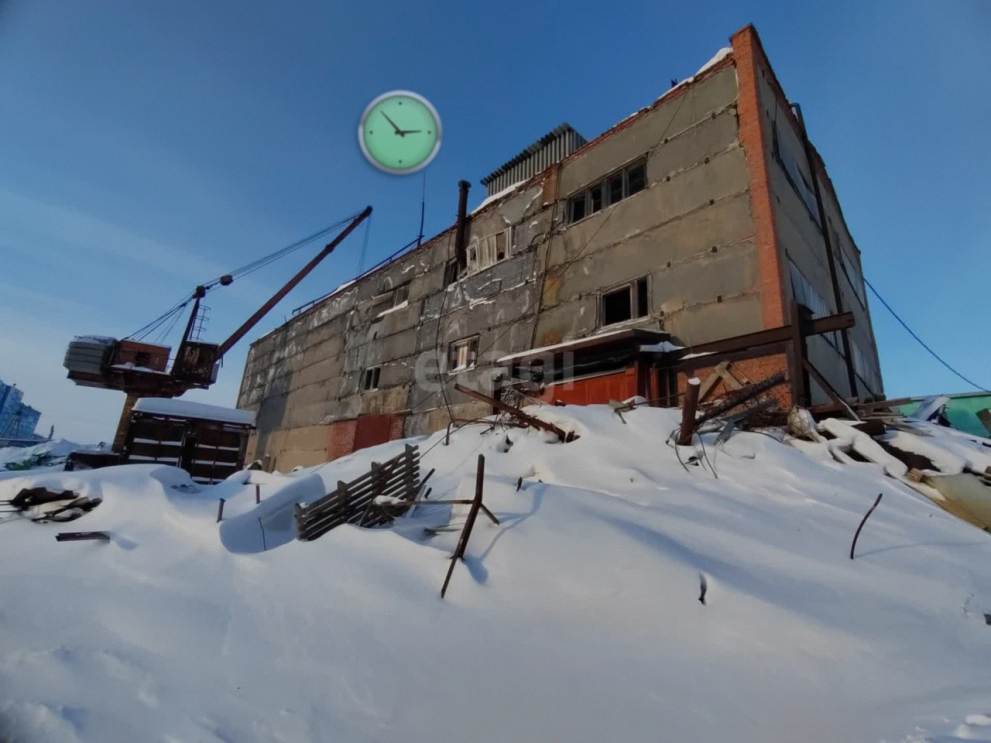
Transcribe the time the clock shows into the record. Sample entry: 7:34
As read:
2:53
